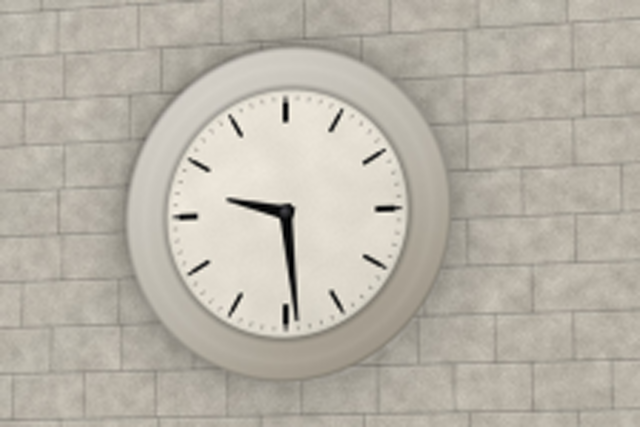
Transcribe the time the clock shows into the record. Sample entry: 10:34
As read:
9:29
